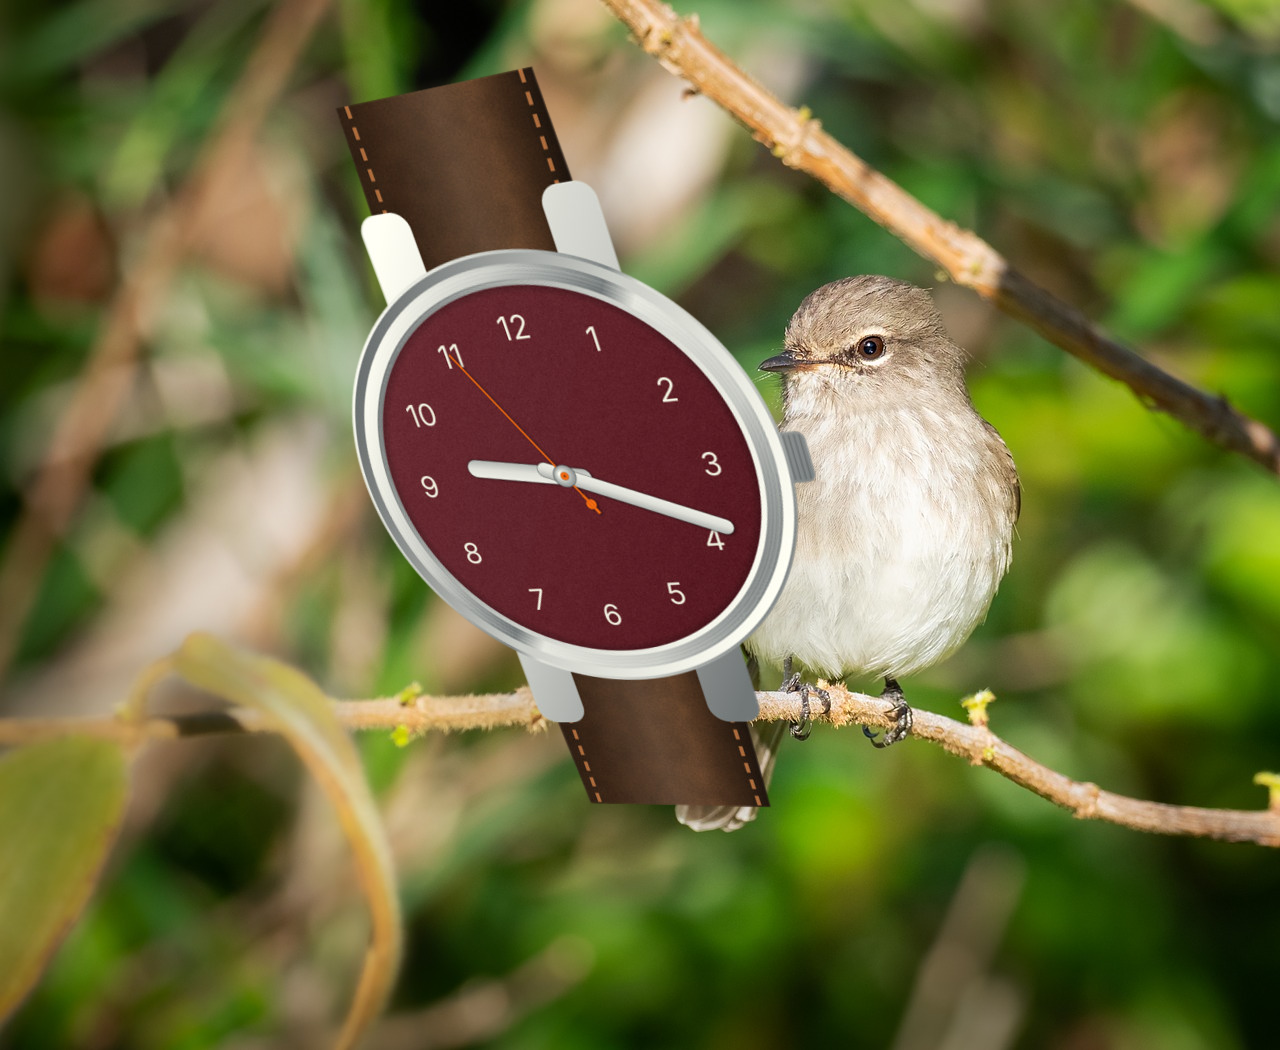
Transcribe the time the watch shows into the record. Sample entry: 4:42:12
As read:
9:18:55
